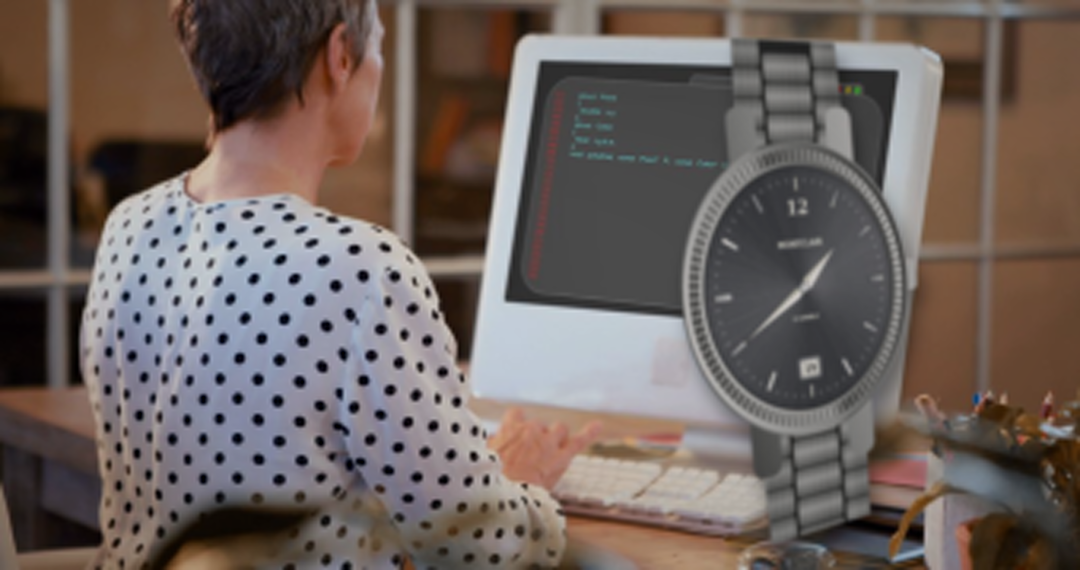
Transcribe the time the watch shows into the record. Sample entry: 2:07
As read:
1:40
